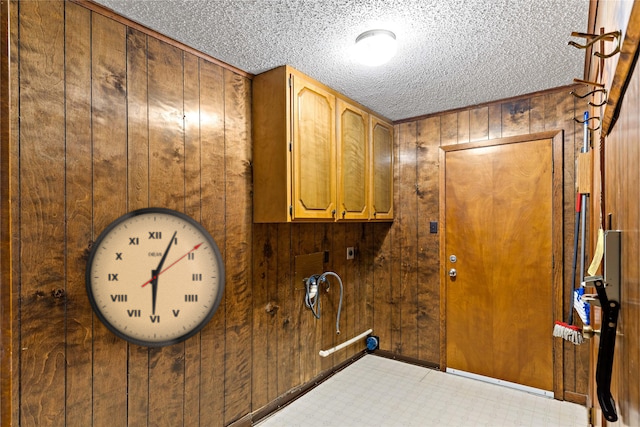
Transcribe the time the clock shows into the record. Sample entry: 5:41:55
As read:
6:04:09
